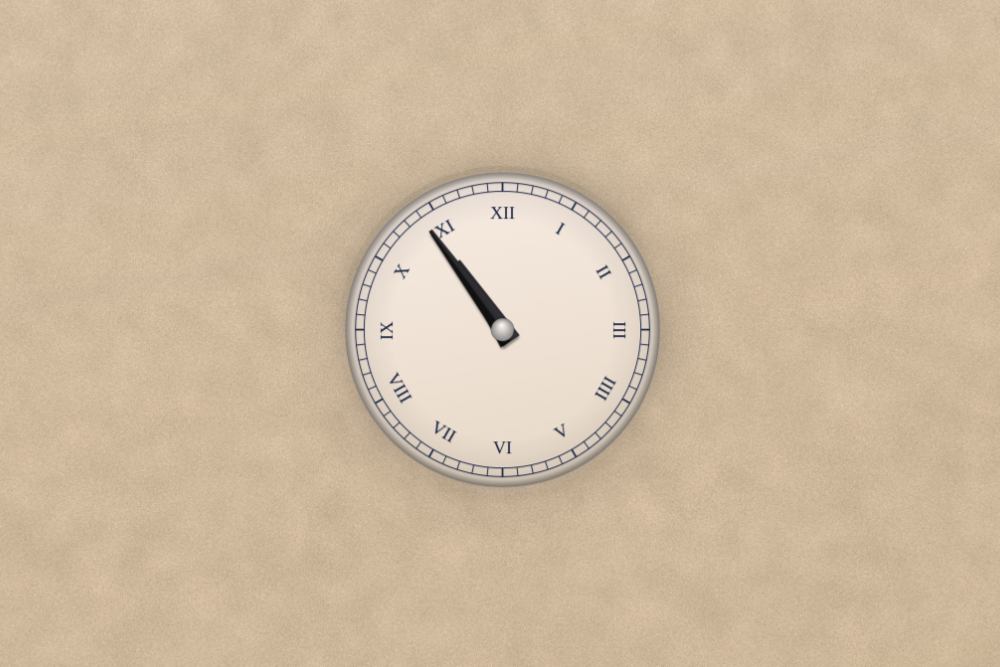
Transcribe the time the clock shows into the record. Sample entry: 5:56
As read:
10:54
